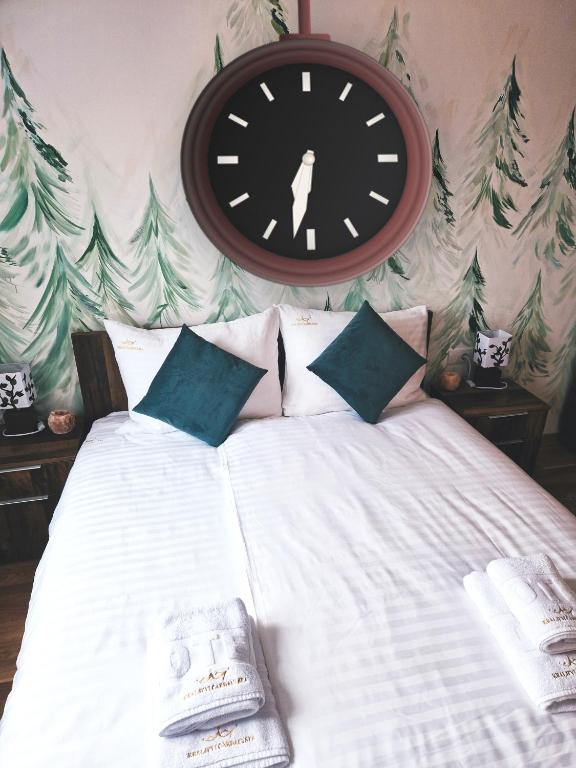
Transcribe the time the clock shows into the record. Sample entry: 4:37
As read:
6:32
